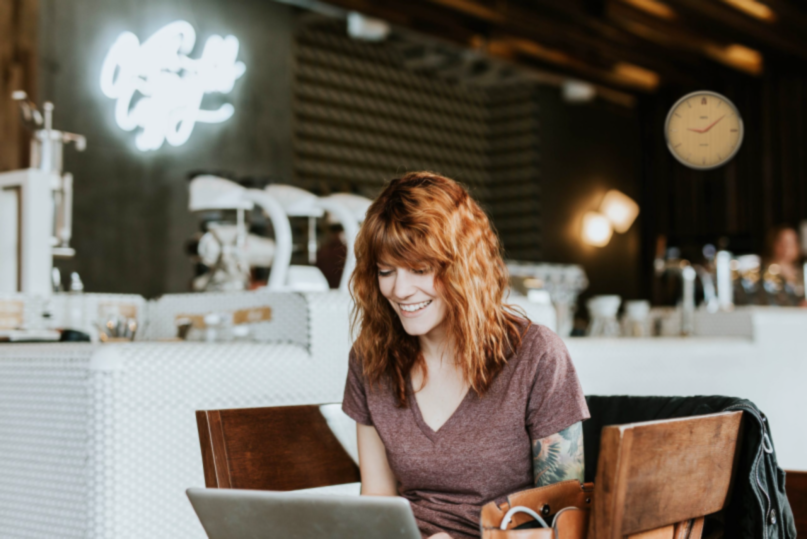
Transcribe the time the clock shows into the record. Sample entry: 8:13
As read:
9:09
